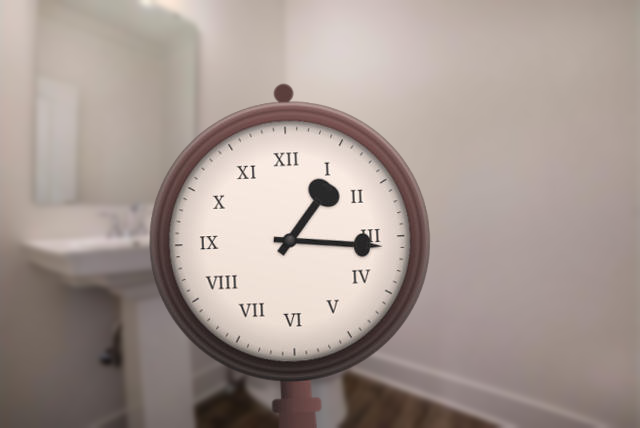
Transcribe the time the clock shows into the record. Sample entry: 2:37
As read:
1:16
